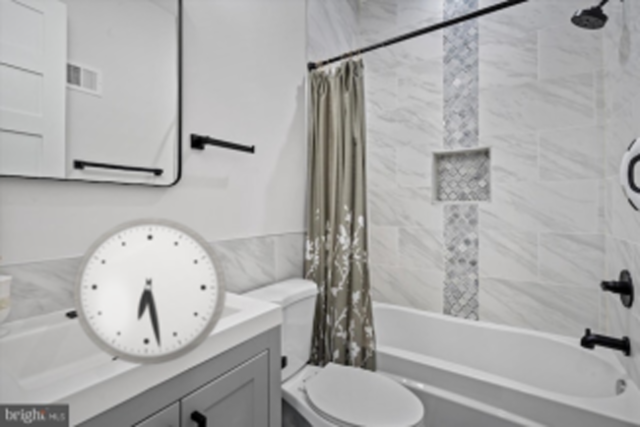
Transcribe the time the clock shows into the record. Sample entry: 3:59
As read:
6:28
